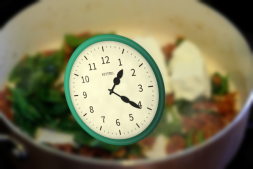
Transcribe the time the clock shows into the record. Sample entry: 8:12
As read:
1:21
